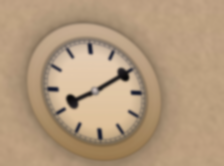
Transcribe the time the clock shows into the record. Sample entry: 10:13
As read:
8:10
